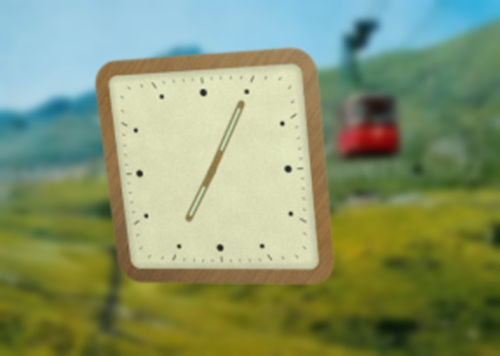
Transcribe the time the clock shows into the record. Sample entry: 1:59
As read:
7:05
